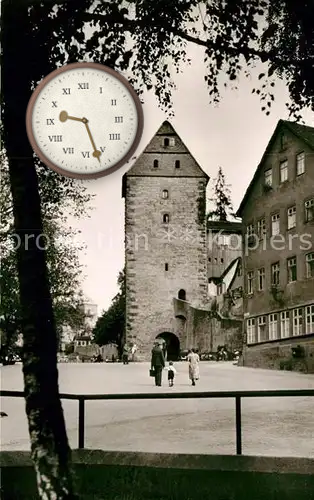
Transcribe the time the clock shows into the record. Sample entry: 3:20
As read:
9:27
